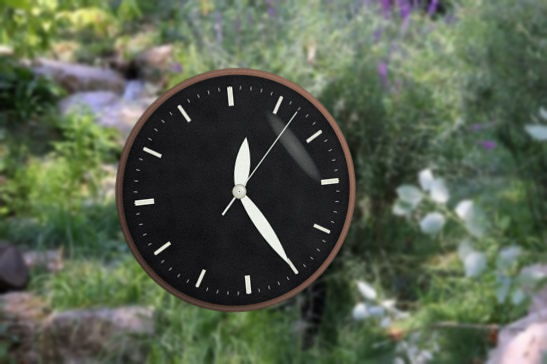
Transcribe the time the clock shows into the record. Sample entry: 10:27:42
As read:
12:25:07
